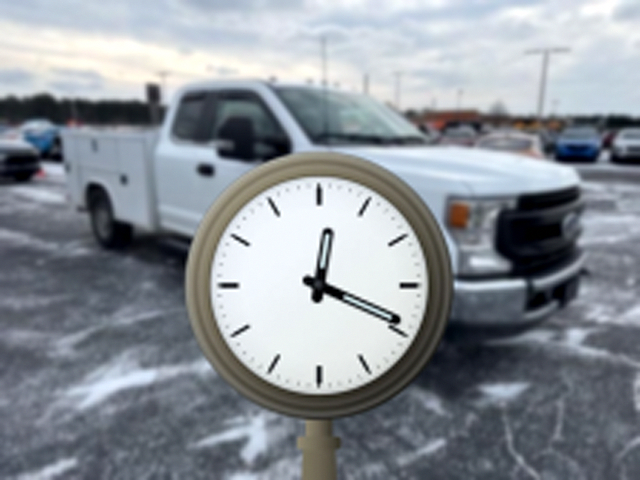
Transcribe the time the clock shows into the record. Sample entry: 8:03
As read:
12:19
